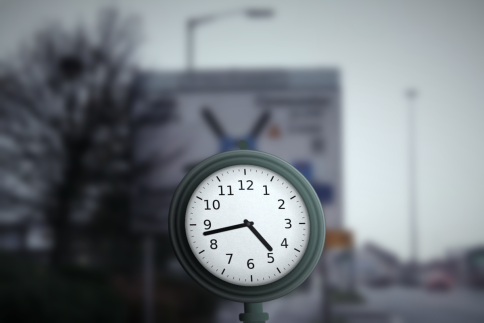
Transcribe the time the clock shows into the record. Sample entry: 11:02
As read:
4:43
